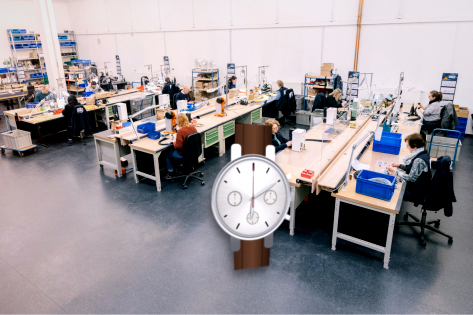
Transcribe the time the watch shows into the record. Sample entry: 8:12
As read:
6:10
